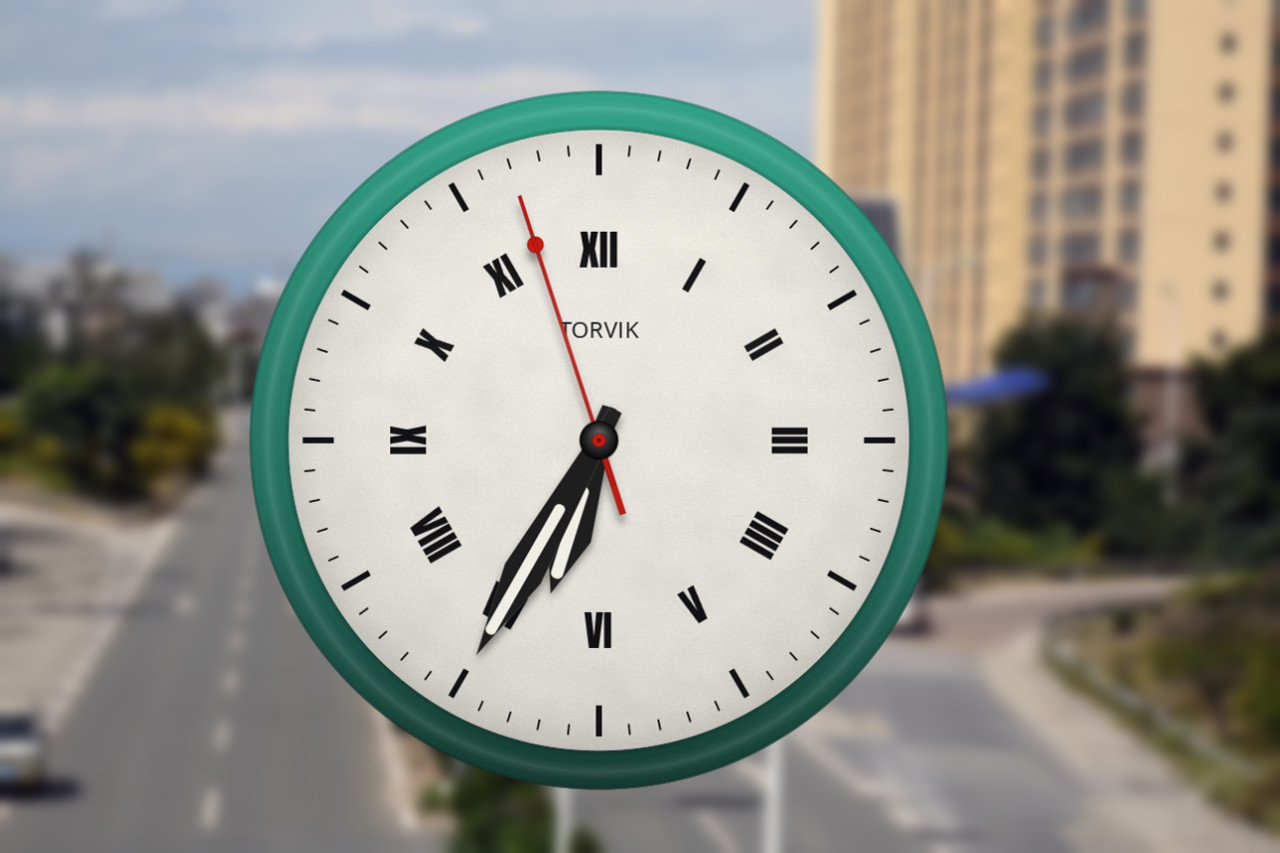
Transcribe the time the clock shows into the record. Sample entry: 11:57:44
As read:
6:34:57
